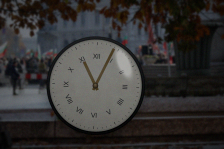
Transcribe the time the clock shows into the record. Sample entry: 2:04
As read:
11:04
